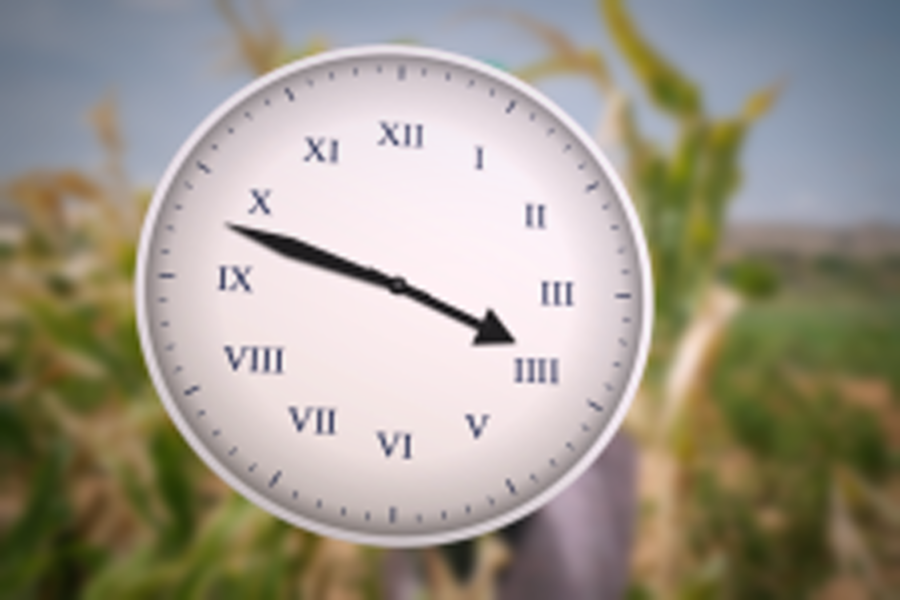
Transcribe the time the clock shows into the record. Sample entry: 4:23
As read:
3:48
